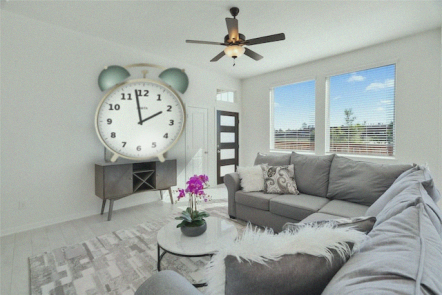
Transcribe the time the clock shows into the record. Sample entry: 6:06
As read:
1:58
